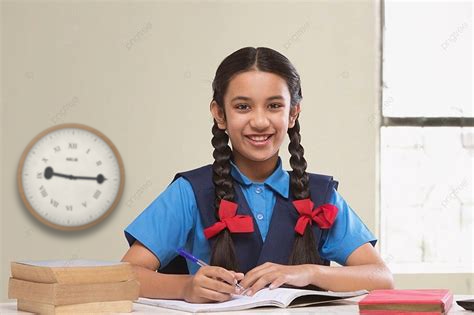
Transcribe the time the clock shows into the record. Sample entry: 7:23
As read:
9:15
